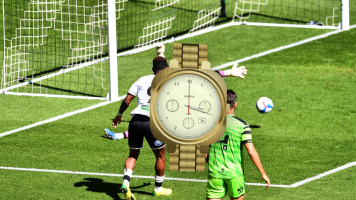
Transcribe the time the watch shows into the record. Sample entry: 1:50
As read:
3:18
